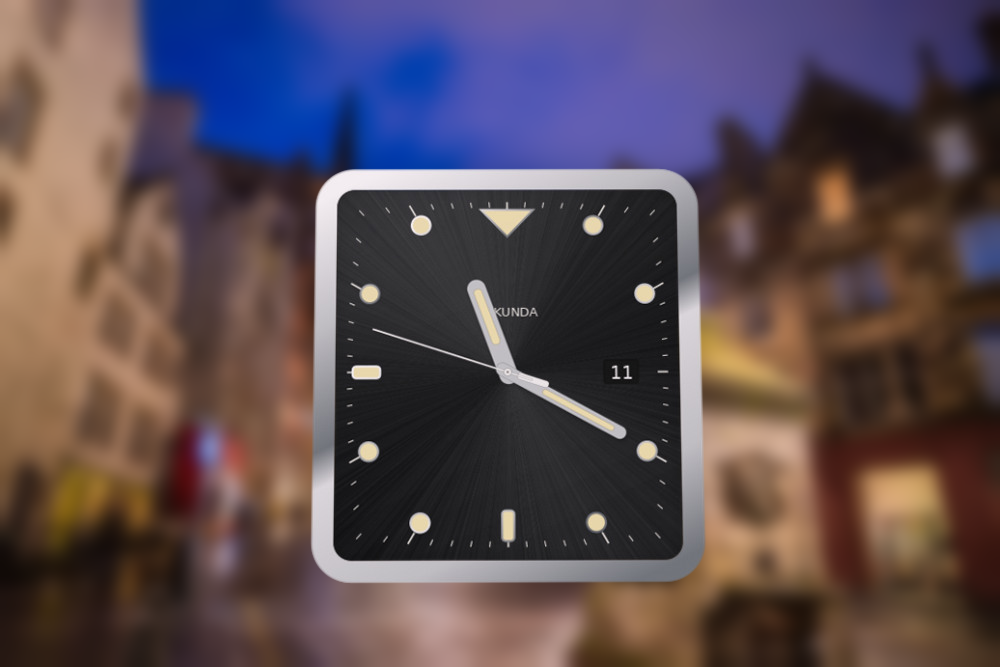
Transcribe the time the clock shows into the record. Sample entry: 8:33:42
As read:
11:19:48
